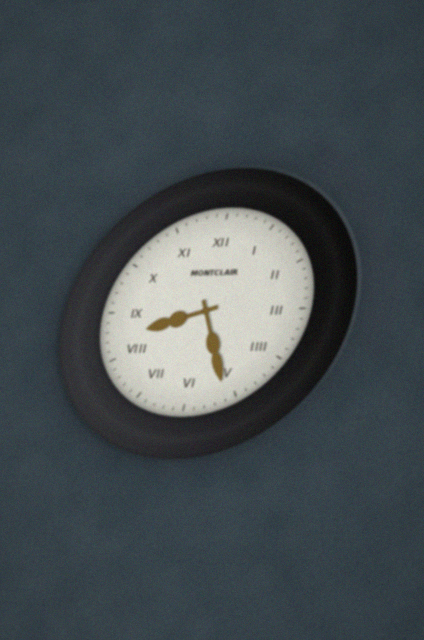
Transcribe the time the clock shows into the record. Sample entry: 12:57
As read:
8:26
